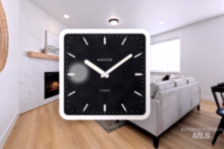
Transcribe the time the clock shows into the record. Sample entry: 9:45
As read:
10:09
